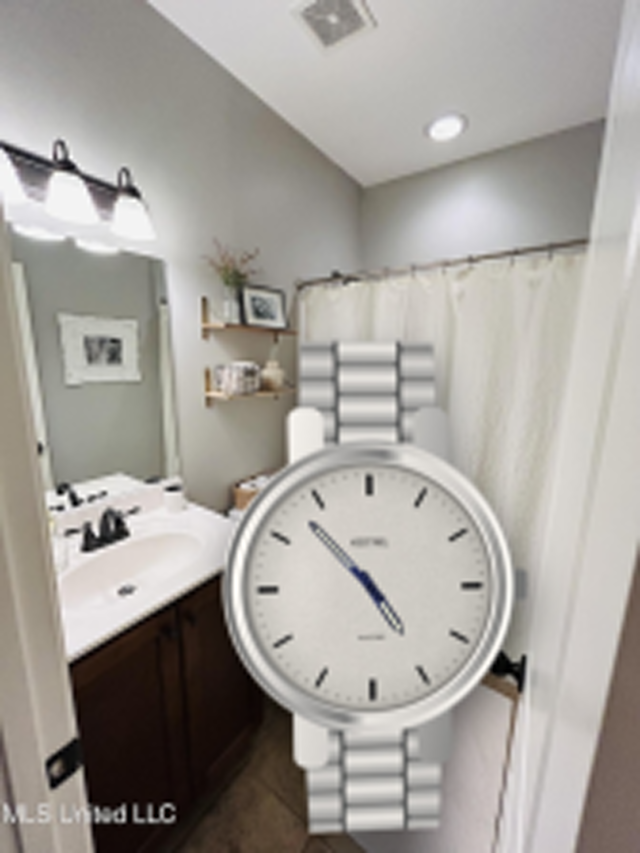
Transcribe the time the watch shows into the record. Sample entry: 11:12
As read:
4:53
